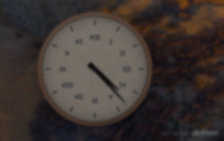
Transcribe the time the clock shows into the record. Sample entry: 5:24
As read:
4:23
